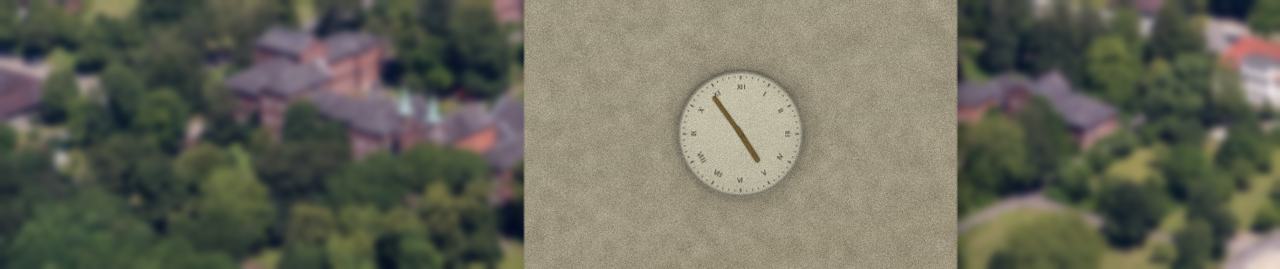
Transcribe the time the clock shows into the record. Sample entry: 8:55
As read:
4:54
